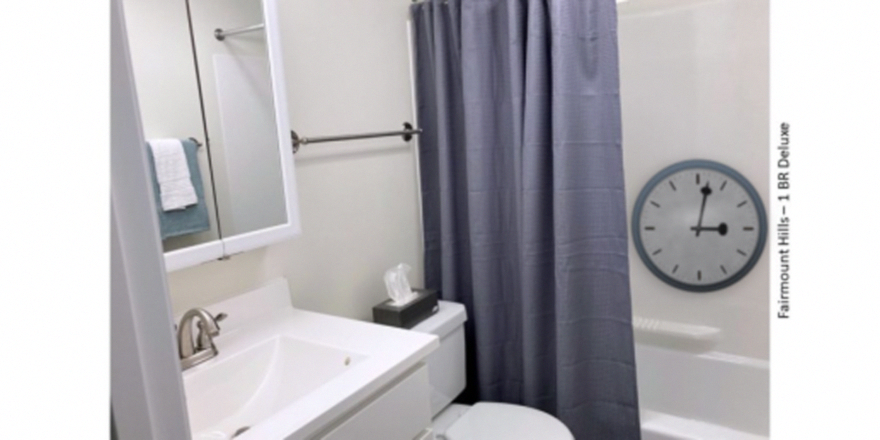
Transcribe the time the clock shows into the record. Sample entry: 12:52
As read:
3:02
